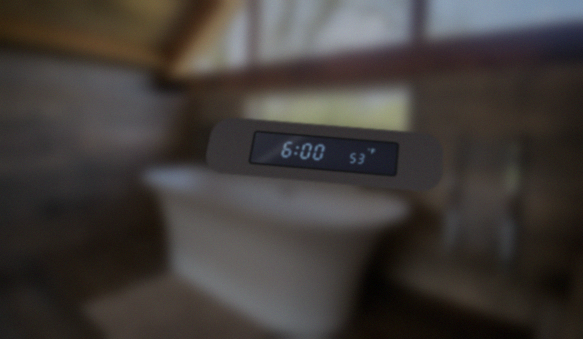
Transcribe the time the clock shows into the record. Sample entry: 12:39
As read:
6:00
